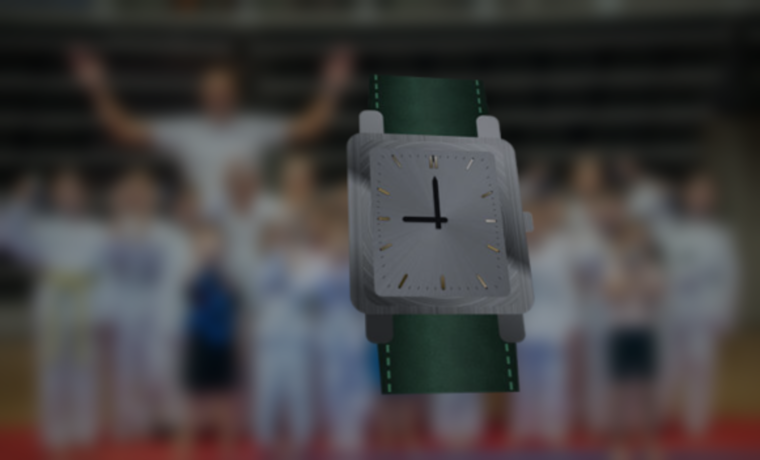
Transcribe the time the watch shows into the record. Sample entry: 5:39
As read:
9:00
